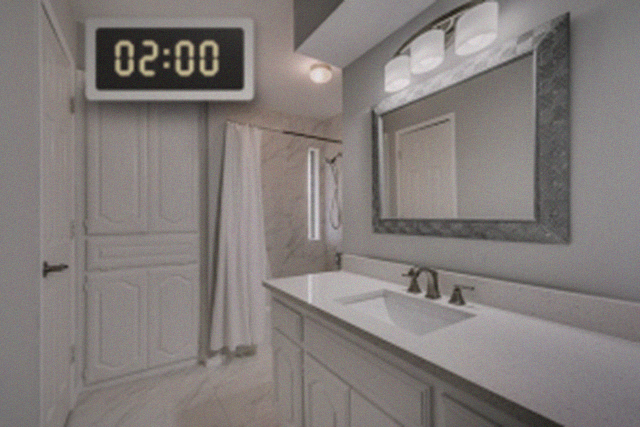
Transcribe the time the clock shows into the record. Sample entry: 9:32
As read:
2:00
